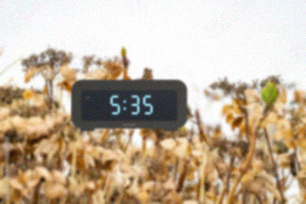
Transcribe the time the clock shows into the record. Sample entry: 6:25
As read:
5:35
